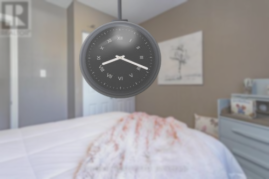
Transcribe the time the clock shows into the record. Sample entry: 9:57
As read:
8:19
